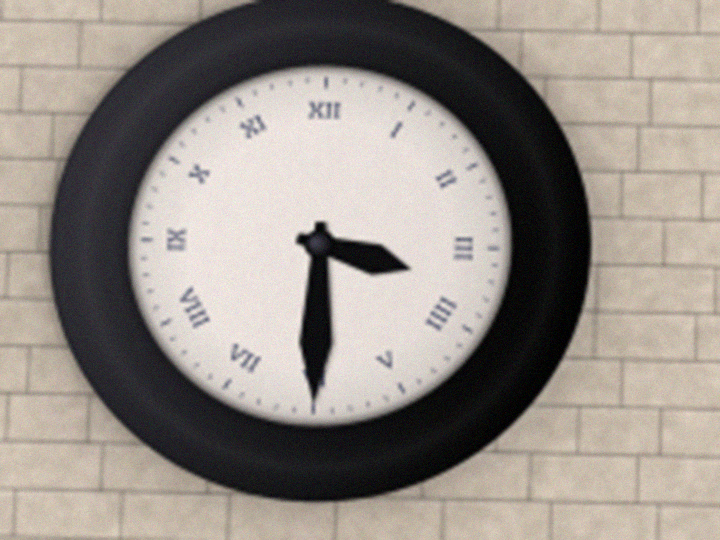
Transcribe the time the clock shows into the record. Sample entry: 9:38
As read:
3:30
